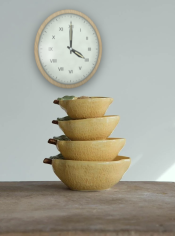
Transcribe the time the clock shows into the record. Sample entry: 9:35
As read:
4:00
